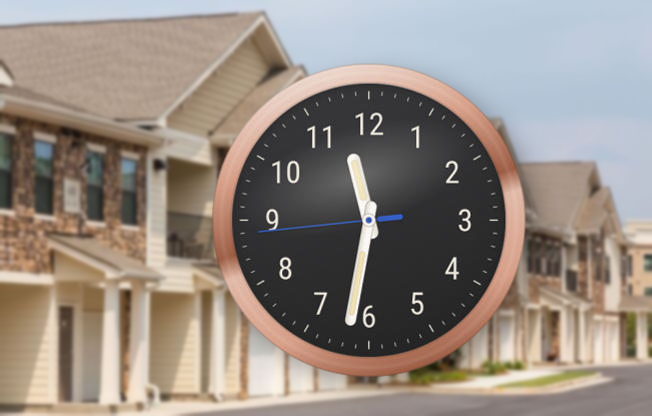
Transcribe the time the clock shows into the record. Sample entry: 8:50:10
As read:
11:31:44
